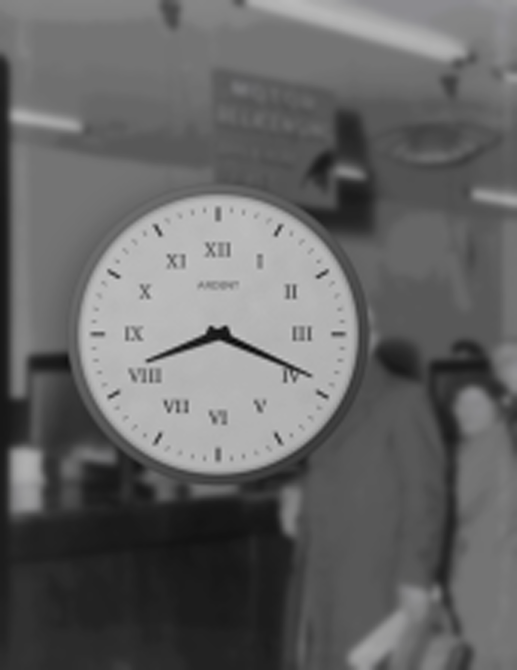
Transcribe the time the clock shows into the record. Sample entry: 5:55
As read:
8:19
